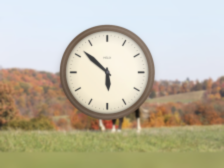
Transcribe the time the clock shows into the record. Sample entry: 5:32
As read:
5:52
